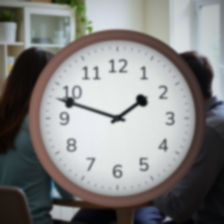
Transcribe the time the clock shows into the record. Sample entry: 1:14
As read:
1:48
